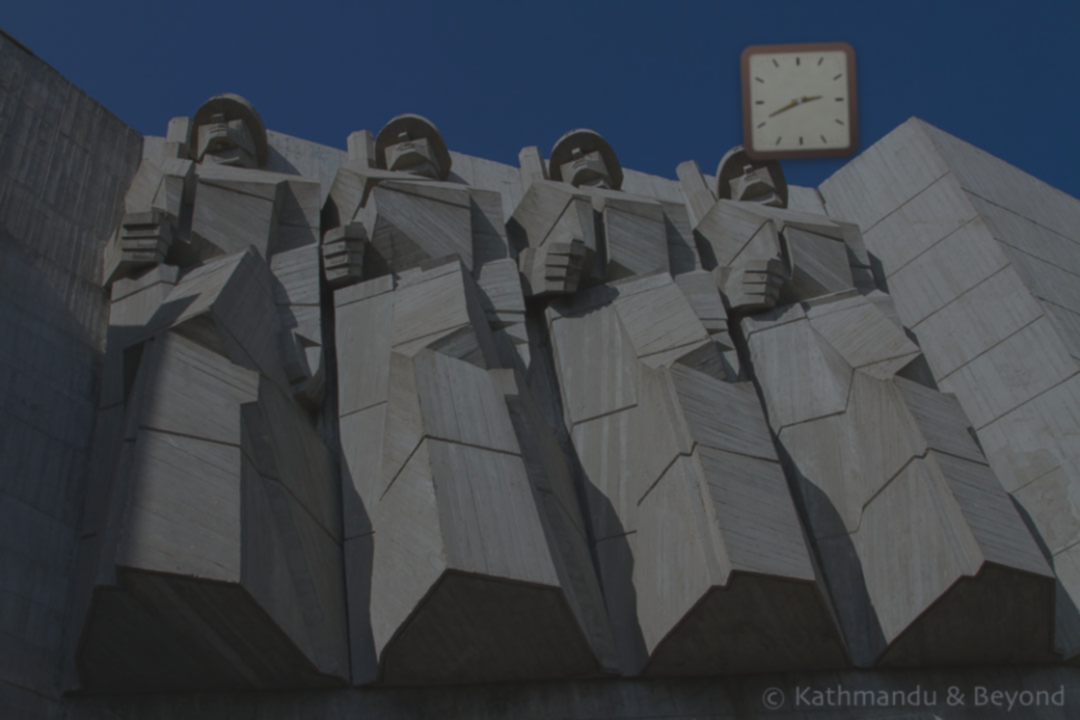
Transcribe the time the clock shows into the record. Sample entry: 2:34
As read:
2:41
